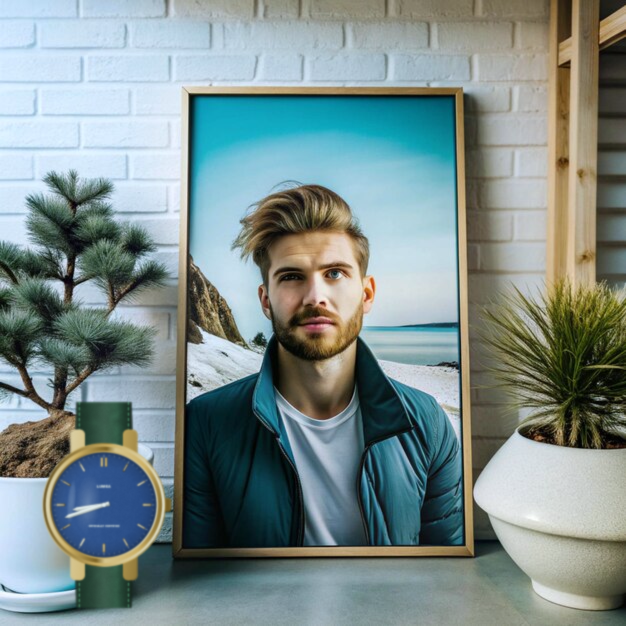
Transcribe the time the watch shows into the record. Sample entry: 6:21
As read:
8:42
